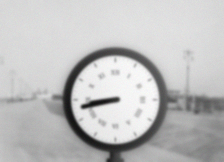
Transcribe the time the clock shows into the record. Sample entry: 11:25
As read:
8:43
